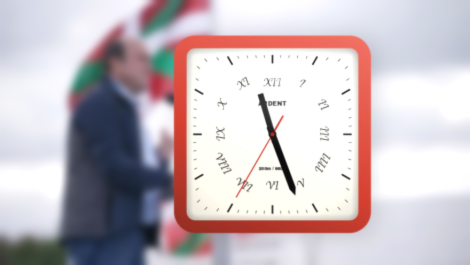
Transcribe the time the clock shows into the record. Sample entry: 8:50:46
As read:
11:26:35
